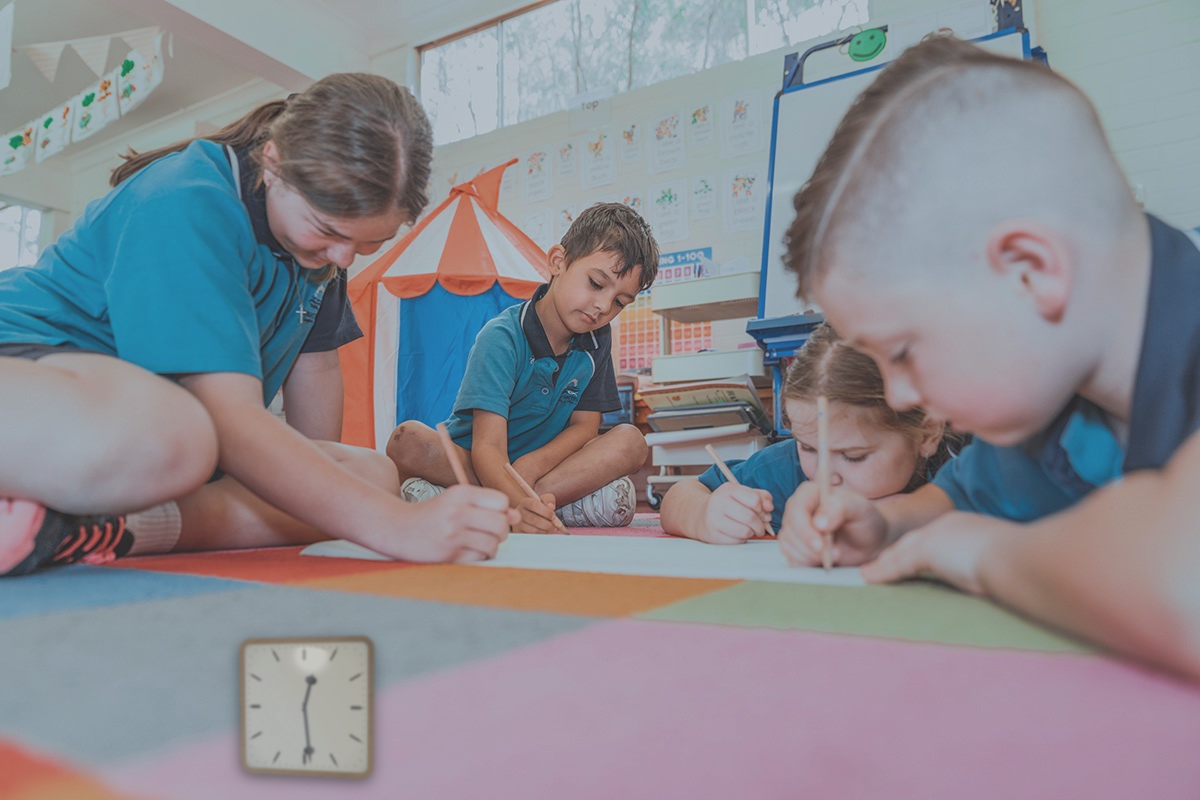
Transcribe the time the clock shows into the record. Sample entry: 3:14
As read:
12:29
